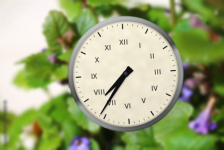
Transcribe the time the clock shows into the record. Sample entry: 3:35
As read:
7:36
